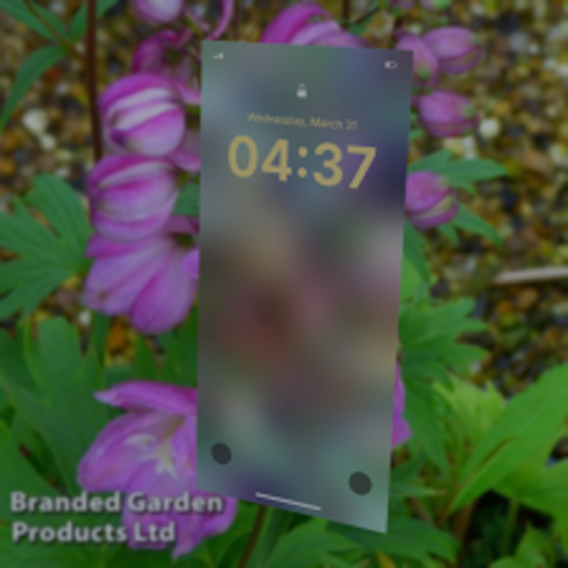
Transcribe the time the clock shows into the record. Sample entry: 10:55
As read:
4:37
